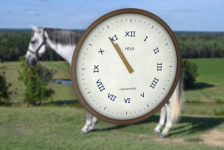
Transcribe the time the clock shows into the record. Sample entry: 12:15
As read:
10:54
